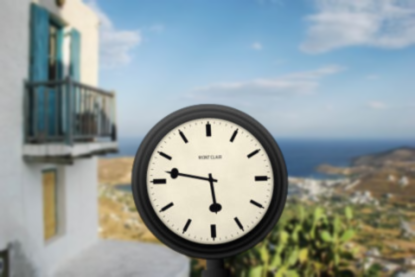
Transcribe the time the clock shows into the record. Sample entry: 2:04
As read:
5:47
